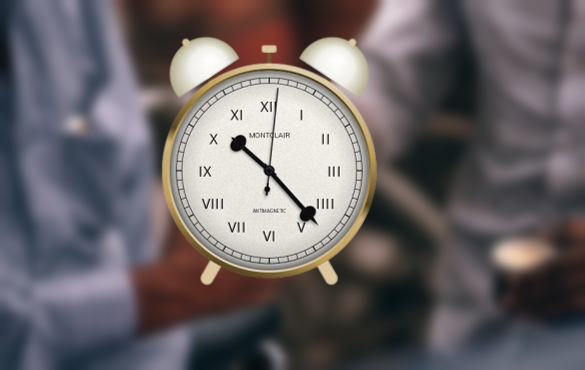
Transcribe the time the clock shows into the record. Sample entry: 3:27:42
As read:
10:23:01
